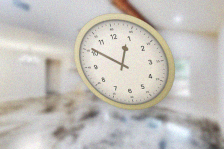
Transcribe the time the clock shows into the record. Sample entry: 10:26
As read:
12:51
